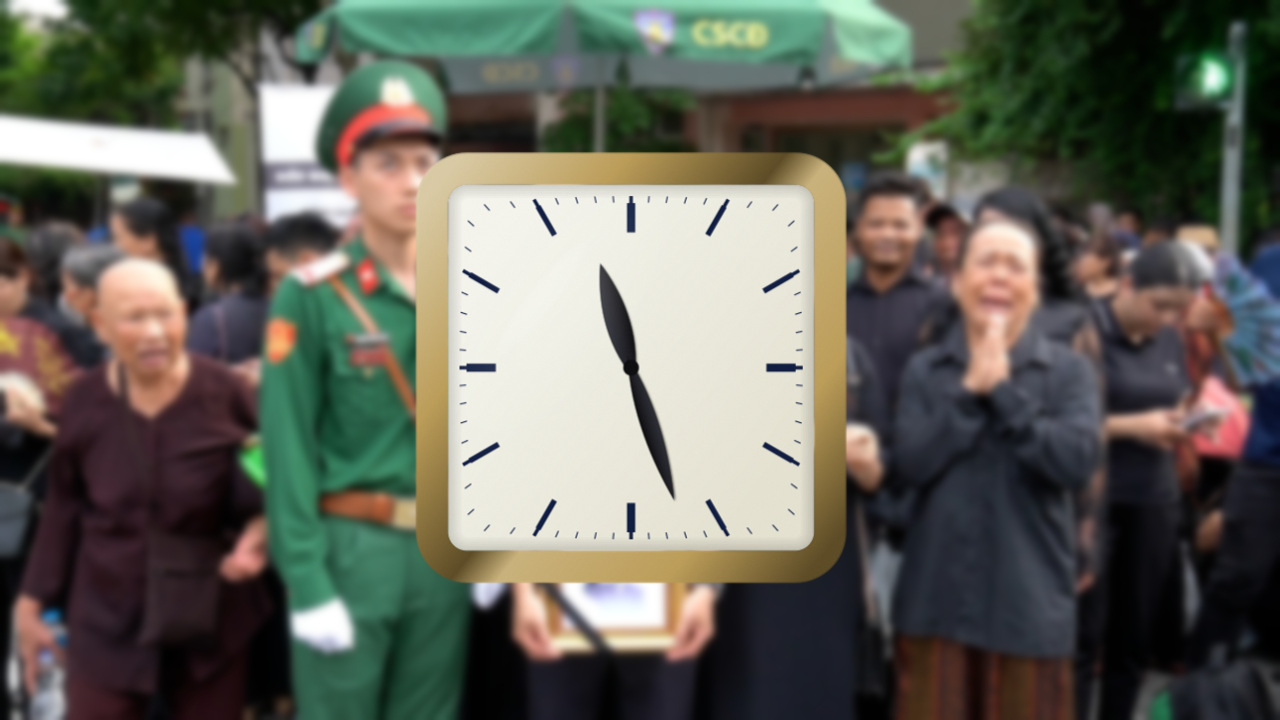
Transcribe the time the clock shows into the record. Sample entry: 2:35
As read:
11:27
